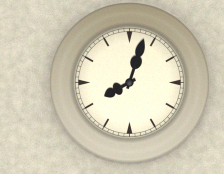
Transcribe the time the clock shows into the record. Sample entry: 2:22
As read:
8:03
